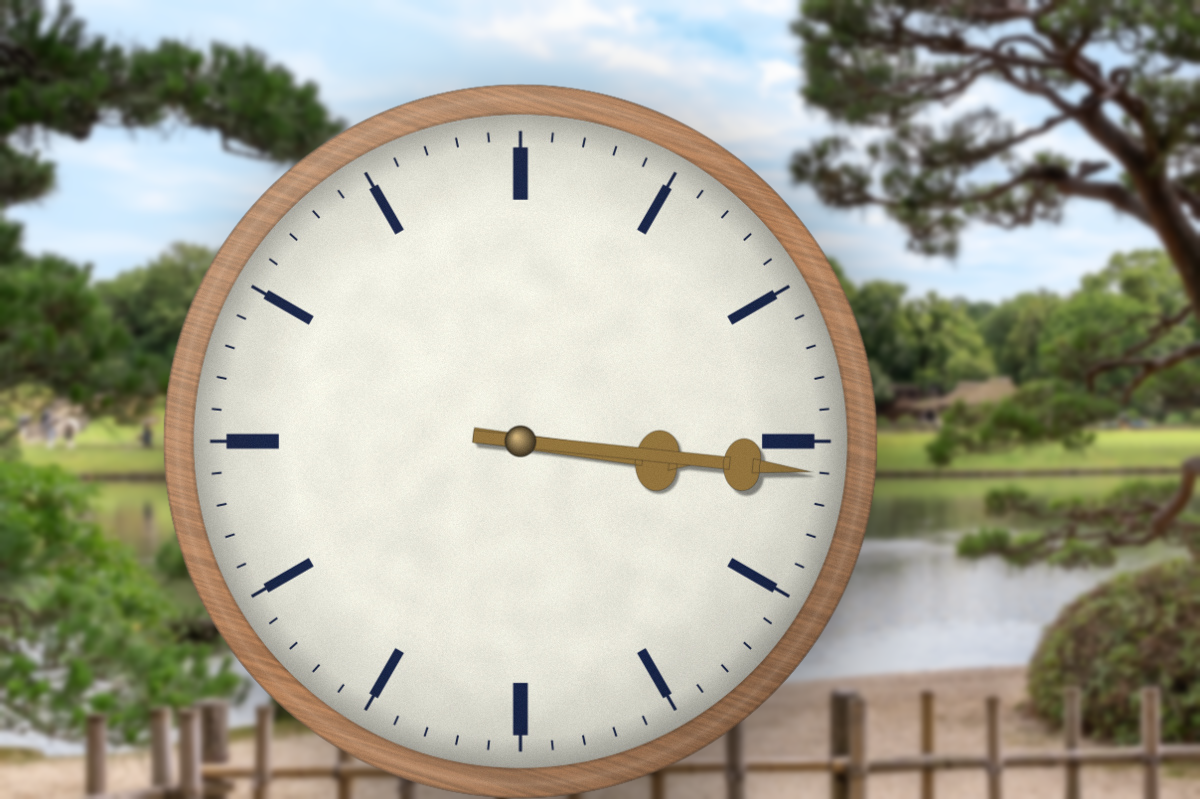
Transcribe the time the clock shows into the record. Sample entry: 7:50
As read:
3:16
